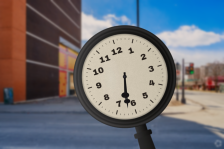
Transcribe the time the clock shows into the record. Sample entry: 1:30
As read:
6:32
